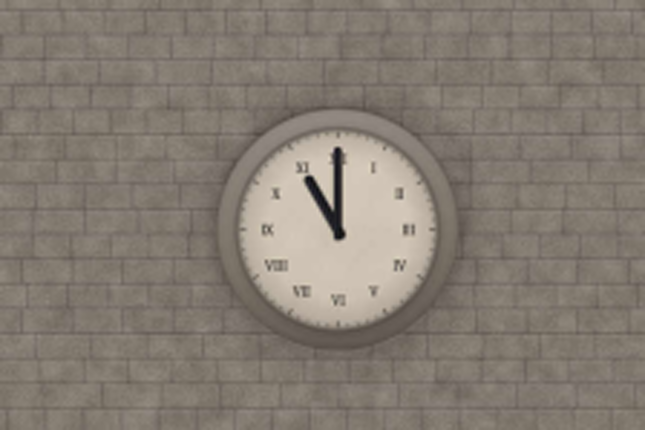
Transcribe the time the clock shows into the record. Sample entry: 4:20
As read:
11:00
